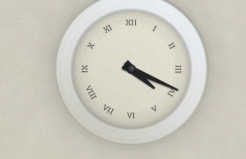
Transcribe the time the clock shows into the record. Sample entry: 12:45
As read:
4:19
